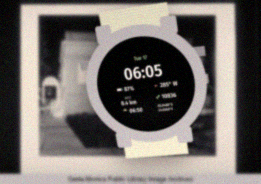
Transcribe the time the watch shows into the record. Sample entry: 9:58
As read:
6:05
